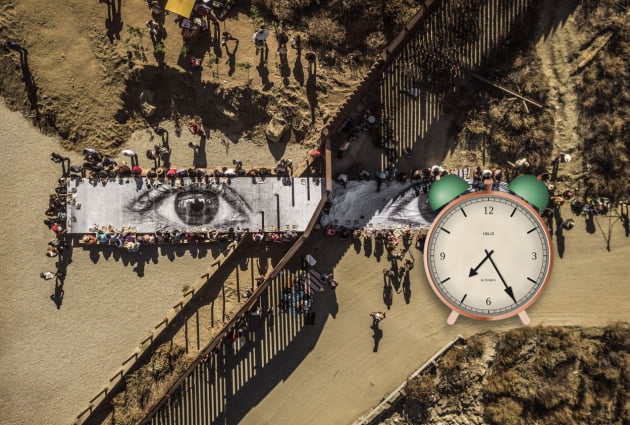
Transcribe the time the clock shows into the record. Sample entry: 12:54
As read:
7:25
